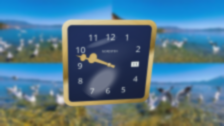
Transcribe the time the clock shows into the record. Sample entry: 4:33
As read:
9:48
